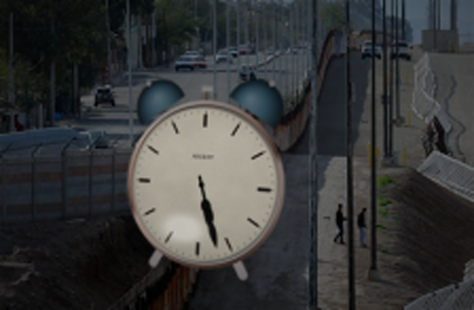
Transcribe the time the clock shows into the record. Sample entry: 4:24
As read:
5:27
